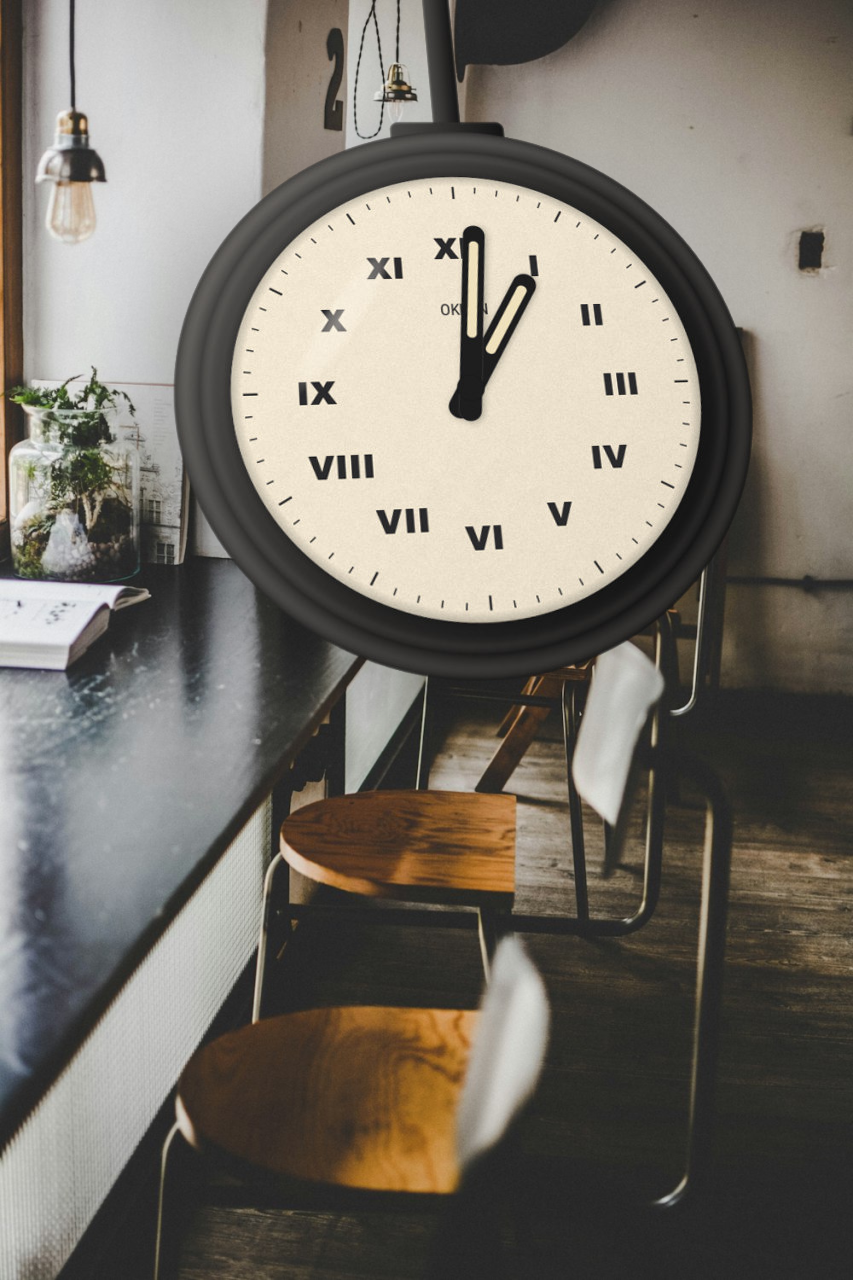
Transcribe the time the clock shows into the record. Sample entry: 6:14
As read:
1:01
